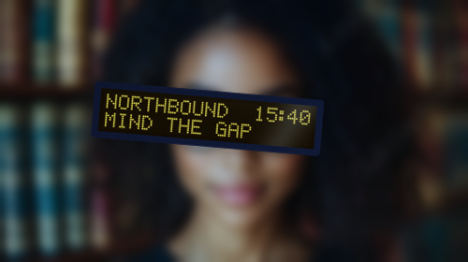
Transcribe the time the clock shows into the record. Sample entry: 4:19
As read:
15:40
